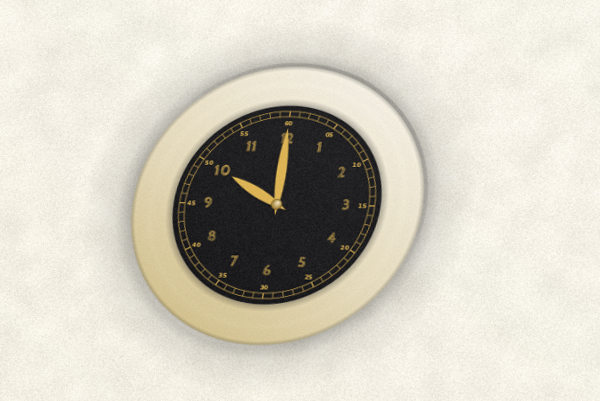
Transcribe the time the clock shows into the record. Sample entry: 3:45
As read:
10:00
